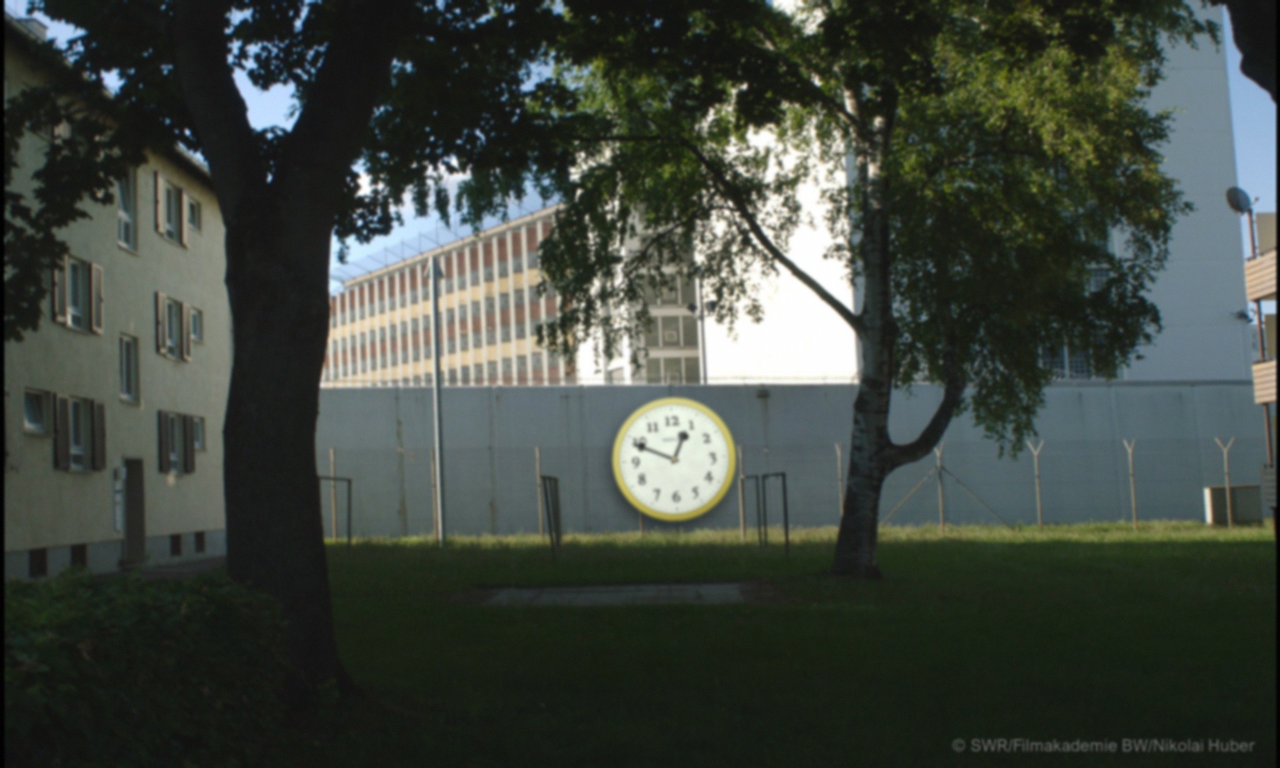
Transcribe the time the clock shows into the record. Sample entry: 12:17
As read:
12:49
